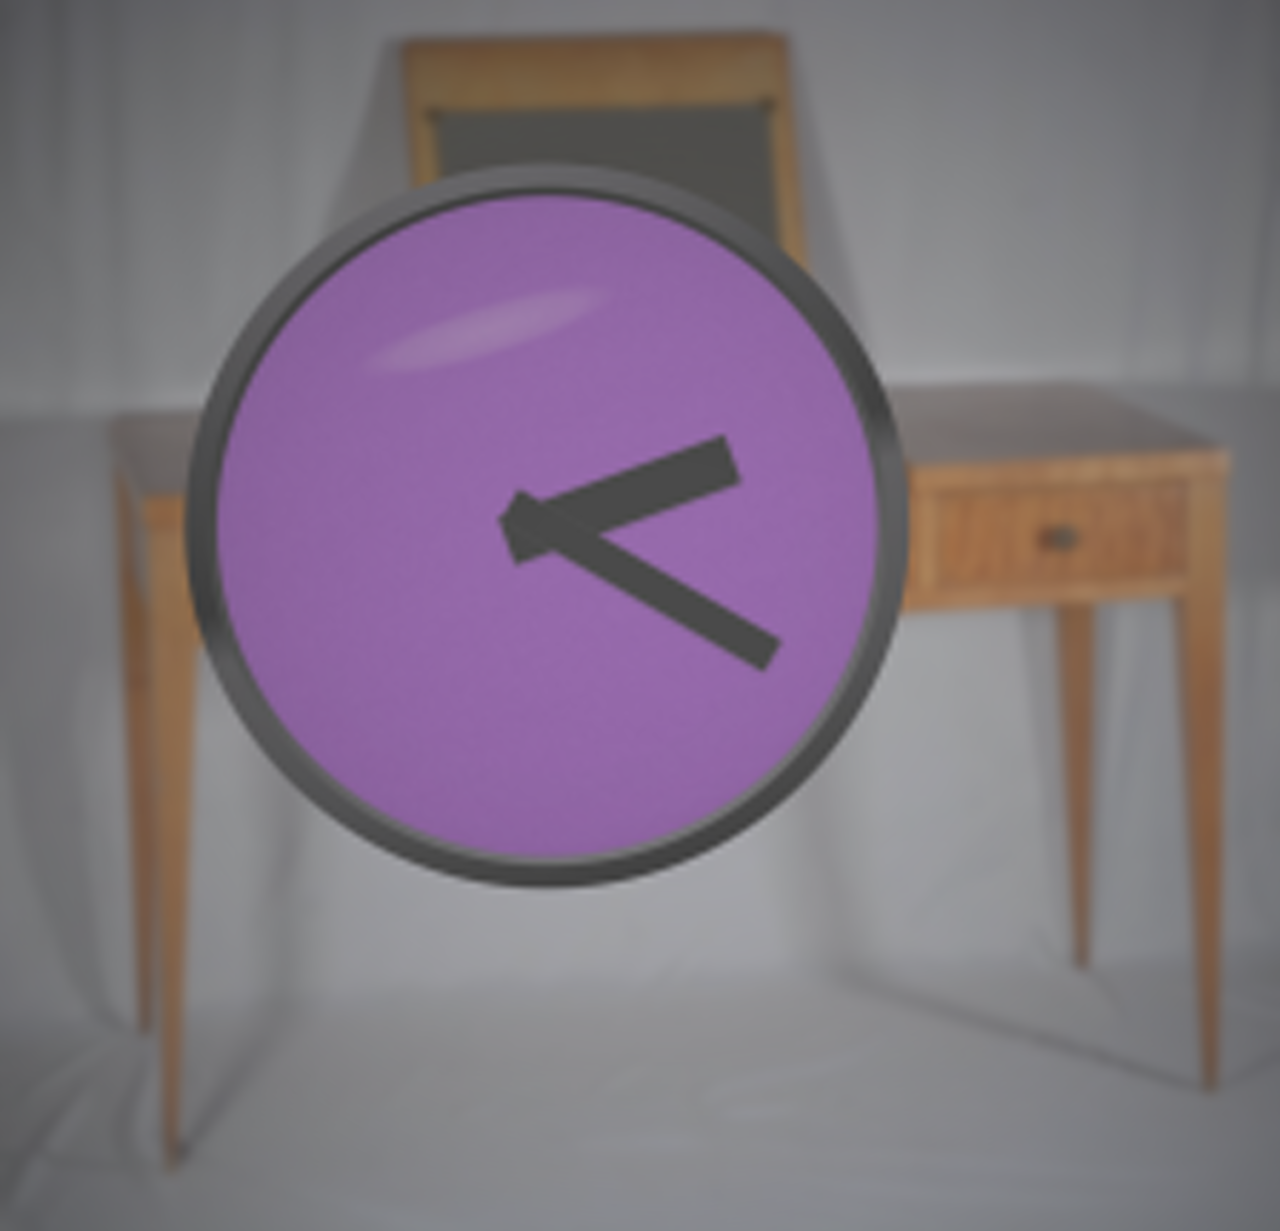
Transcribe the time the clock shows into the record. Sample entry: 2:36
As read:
2:20
